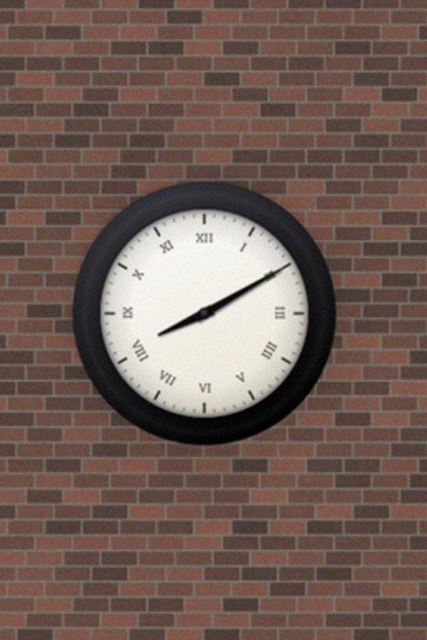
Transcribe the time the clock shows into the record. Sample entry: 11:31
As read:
8:10
